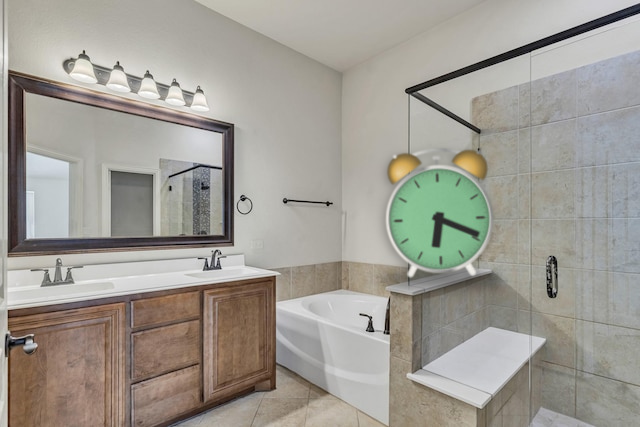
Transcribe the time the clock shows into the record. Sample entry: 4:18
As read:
6:19
